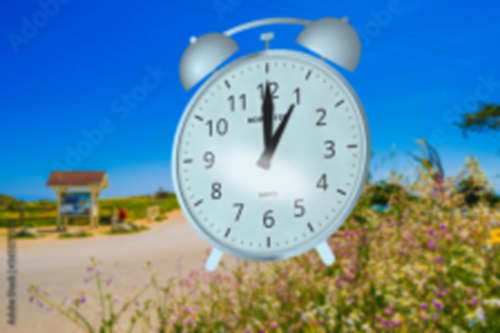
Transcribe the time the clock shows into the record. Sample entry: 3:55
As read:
1:00
